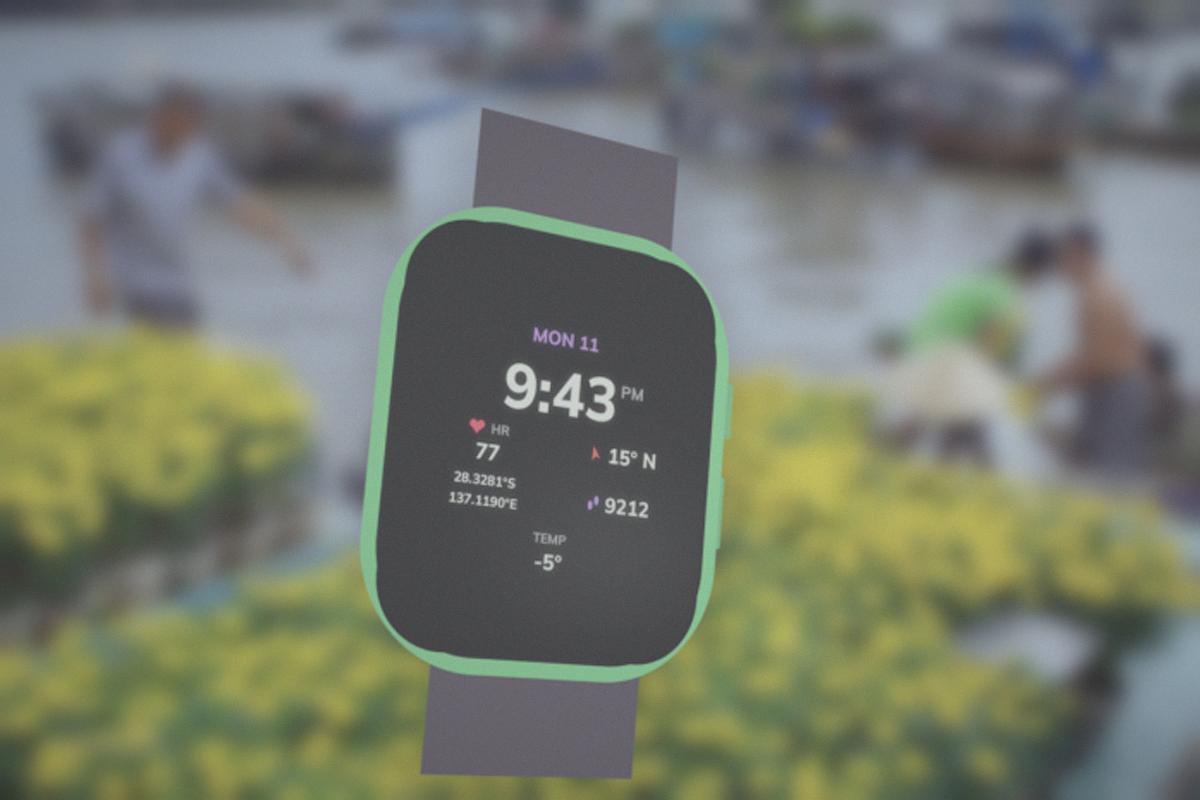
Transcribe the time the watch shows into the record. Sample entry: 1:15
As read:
9:43
